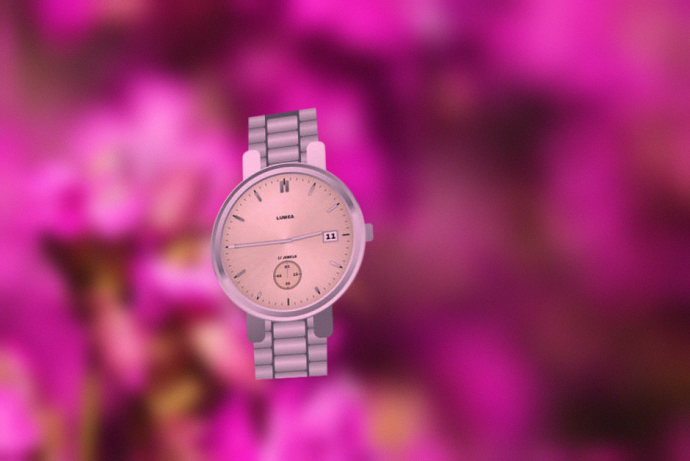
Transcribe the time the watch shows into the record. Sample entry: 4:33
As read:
2:45
